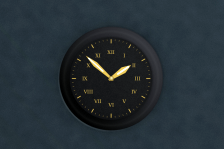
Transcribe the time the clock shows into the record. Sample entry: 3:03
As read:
1:52
